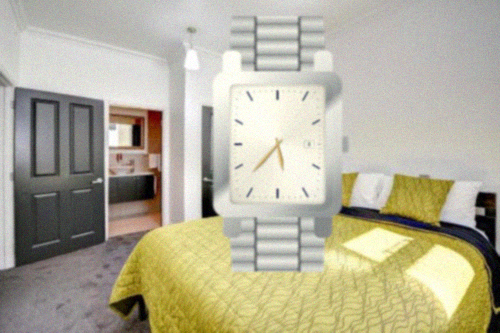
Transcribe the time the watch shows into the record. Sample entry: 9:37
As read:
5:37
